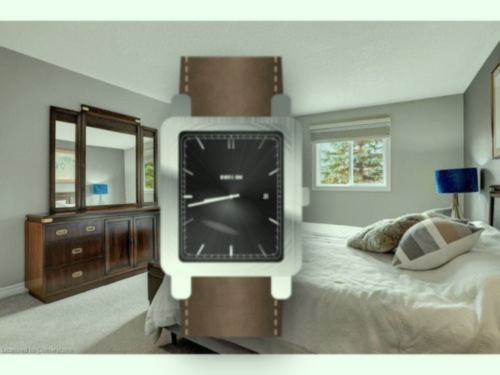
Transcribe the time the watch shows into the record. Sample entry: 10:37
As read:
8:43
